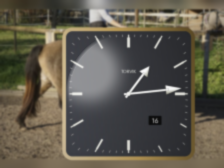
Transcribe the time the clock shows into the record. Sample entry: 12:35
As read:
1:14
